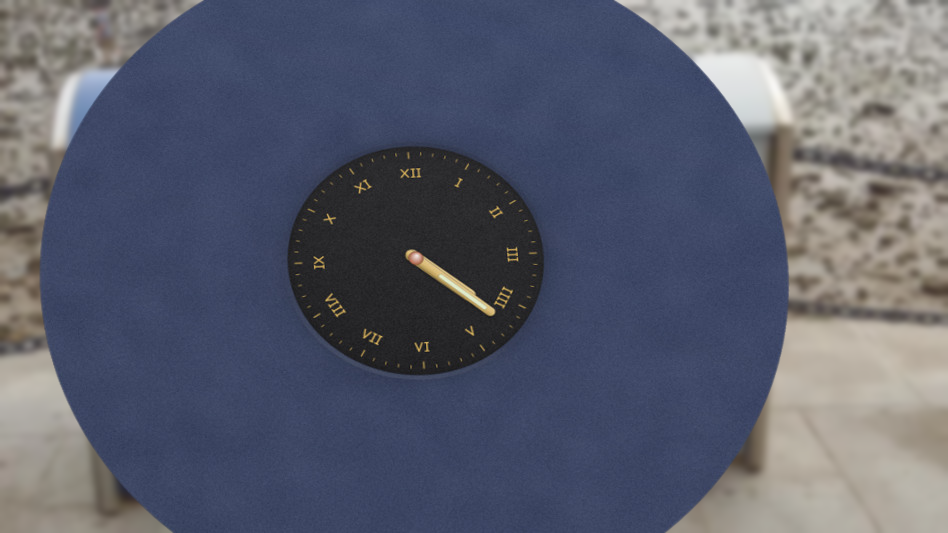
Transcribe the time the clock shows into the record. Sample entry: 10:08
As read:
4:22
